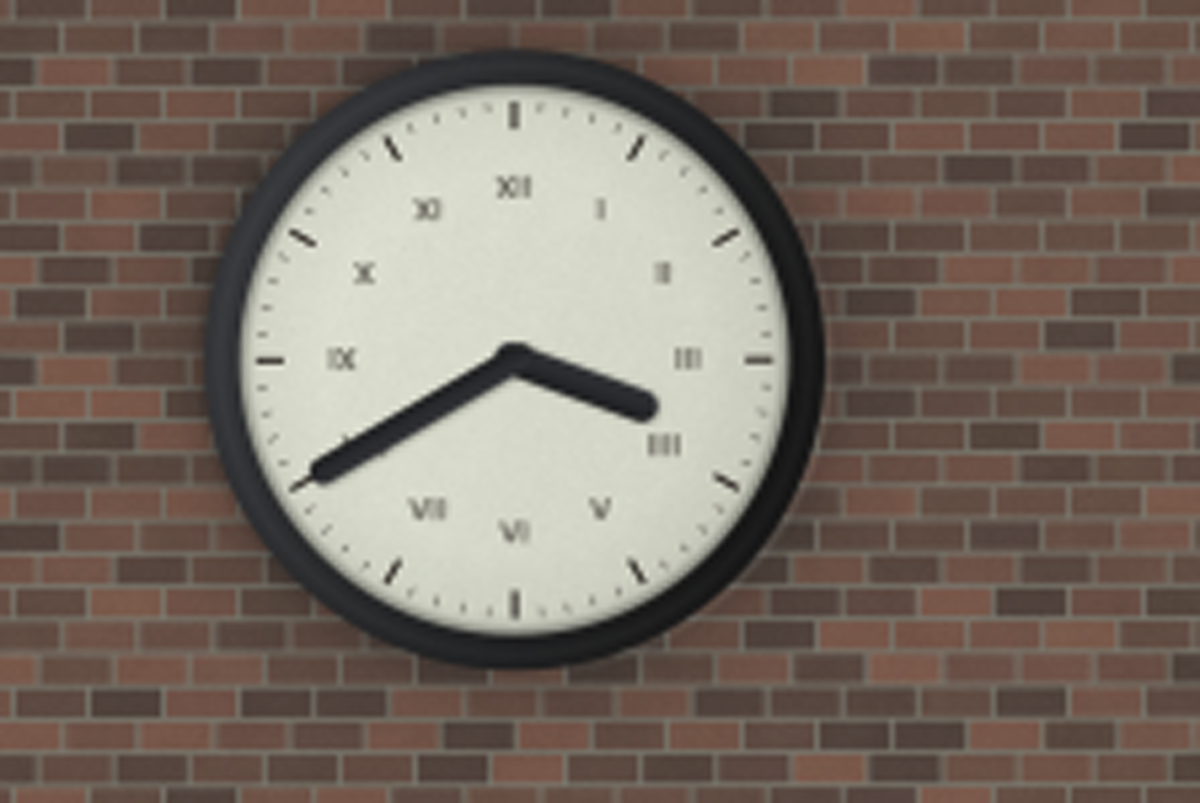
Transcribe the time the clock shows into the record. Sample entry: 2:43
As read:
3:40
